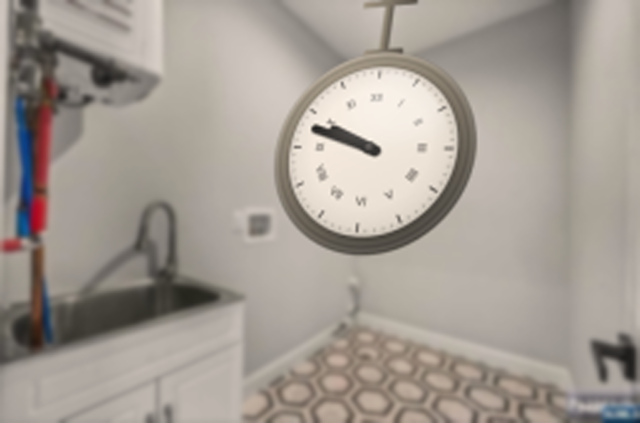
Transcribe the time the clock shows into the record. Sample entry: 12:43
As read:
9:48
